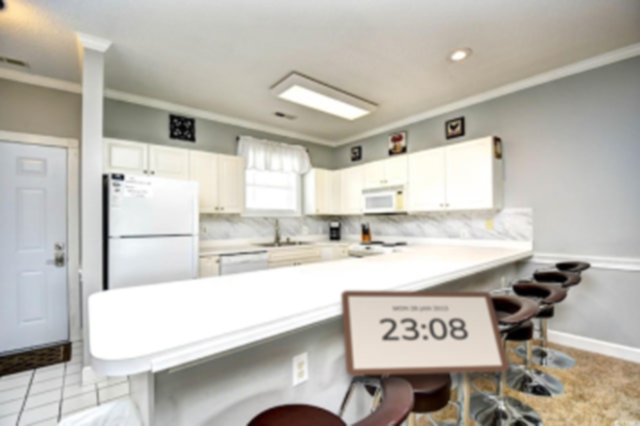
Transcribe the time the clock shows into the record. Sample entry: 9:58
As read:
23:08
